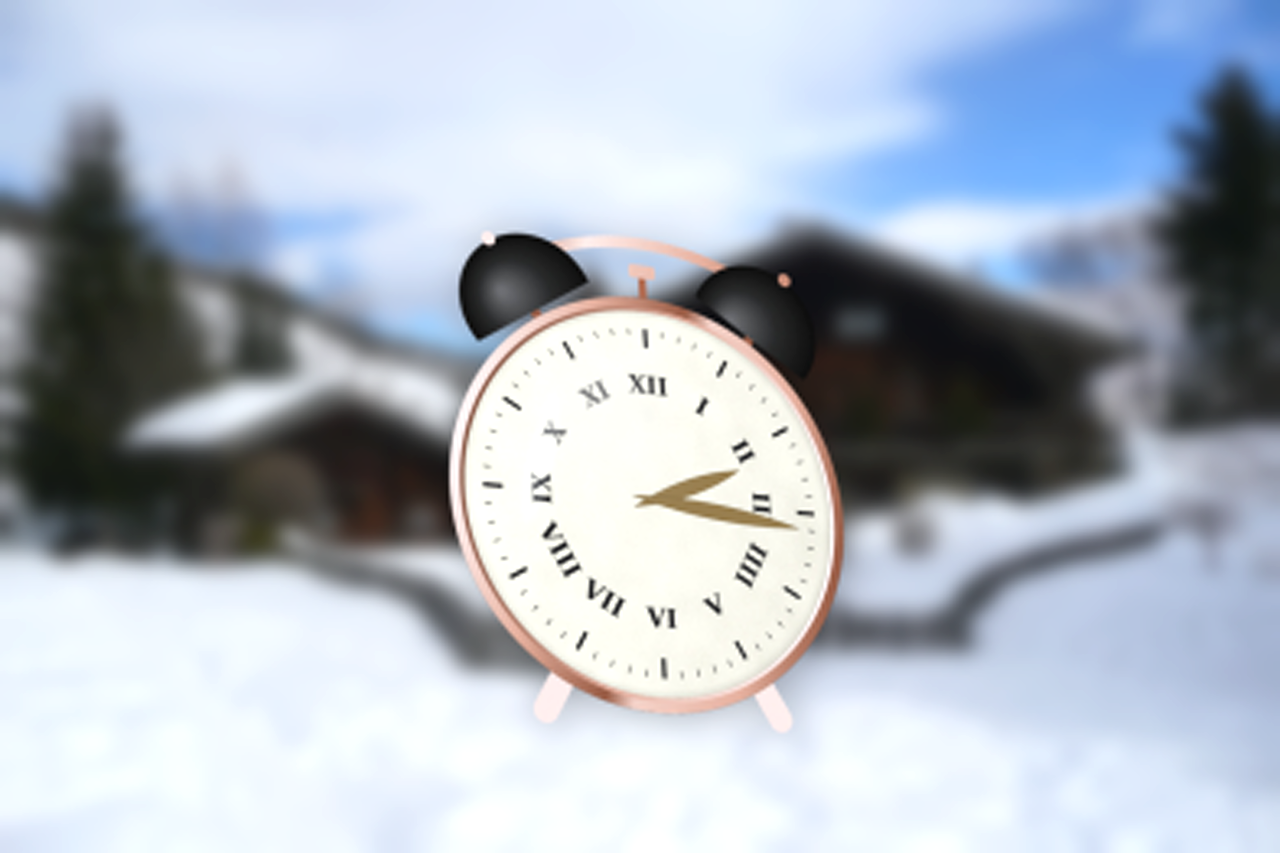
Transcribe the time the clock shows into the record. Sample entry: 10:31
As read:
2:16
